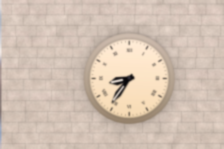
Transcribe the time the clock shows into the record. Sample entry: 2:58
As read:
8:36
